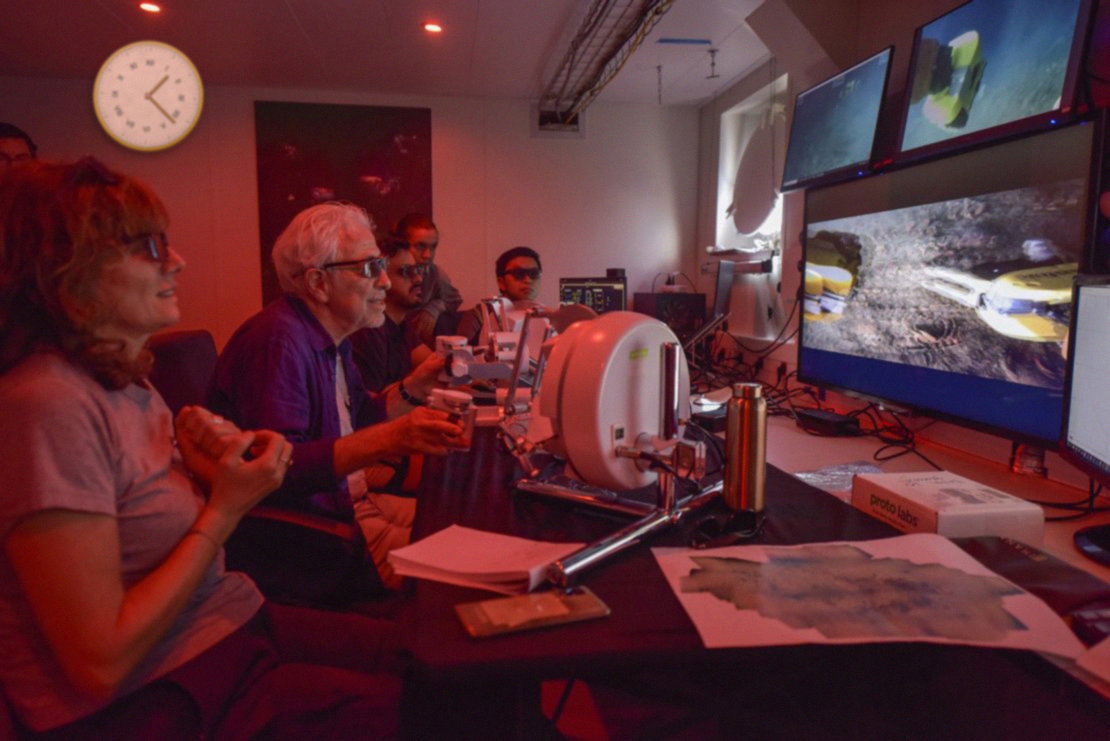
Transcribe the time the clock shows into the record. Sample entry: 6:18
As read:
1:22
